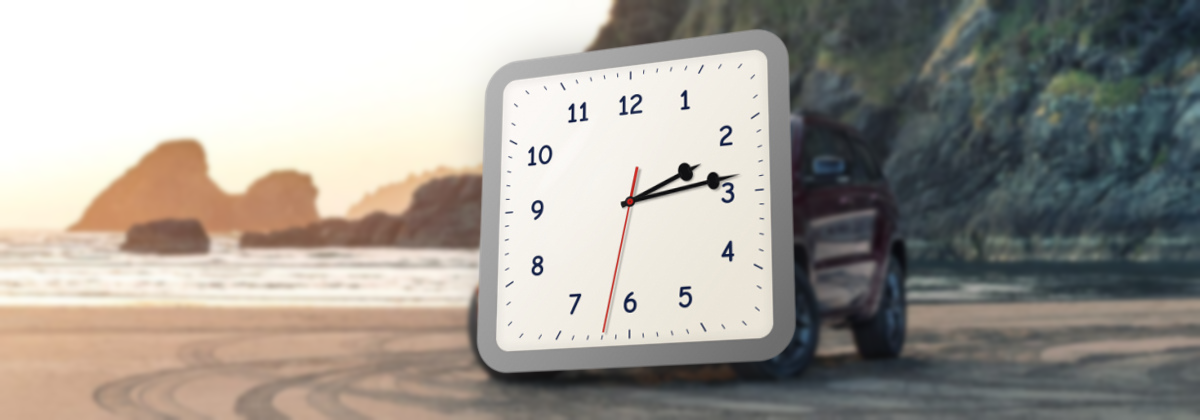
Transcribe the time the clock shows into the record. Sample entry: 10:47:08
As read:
2:13:32
